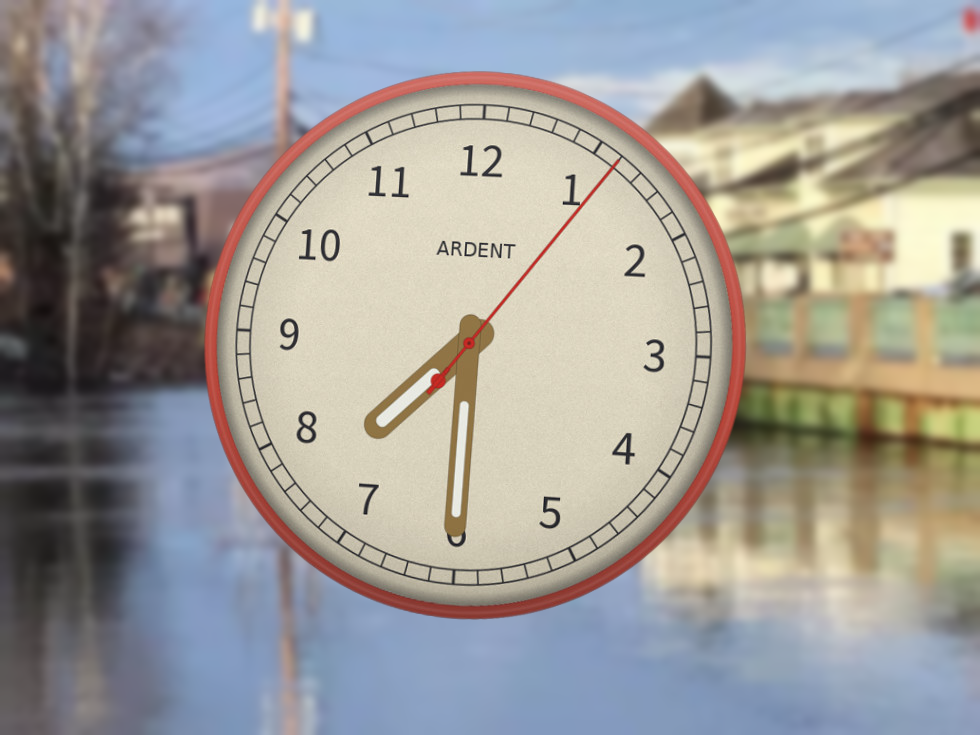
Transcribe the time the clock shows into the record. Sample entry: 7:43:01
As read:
7:30:06
